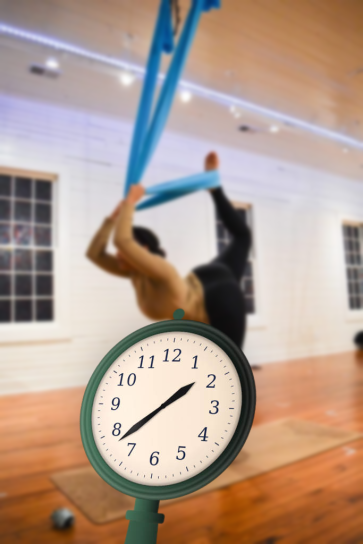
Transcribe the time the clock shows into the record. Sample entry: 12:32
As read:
1:38
